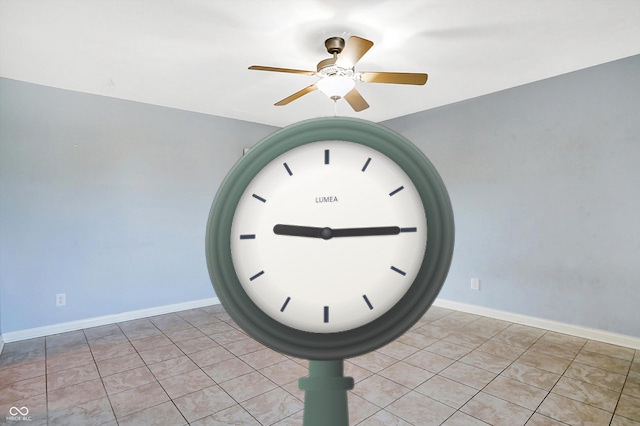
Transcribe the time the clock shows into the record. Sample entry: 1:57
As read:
9:15
